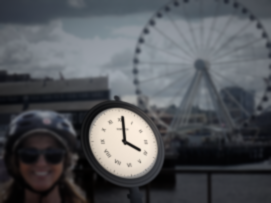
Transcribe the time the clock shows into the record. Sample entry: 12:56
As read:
4:01
